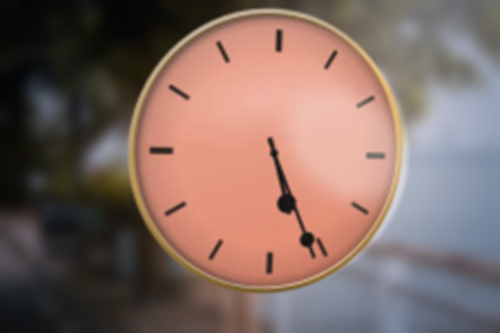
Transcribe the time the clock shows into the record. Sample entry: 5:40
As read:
5:26
